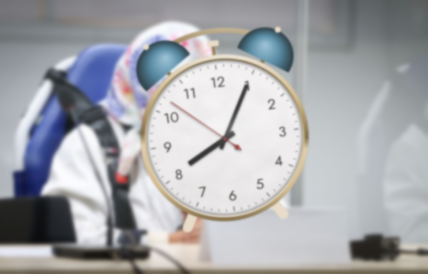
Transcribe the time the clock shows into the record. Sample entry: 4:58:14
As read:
8:04:52
